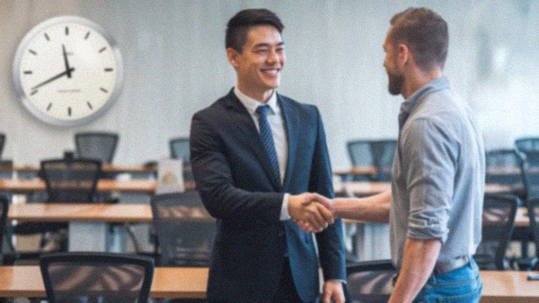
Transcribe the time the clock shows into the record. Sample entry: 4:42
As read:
11:41
